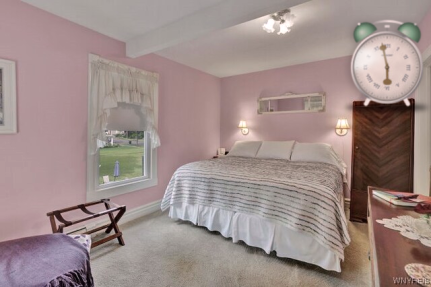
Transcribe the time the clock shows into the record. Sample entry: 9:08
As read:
5:58
